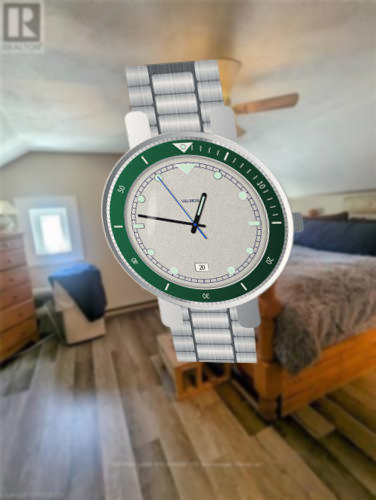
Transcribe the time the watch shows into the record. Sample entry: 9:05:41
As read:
12:46:55
